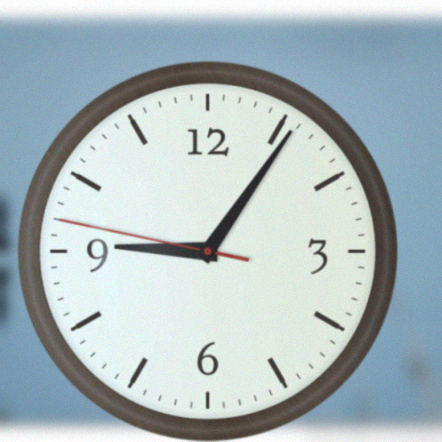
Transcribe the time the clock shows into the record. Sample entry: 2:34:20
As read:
9:05:47
